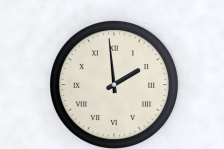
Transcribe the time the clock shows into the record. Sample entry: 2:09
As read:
1:59
